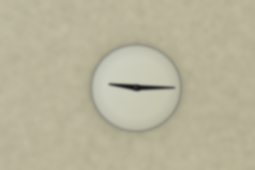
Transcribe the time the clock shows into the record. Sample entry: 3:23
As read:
9:15
